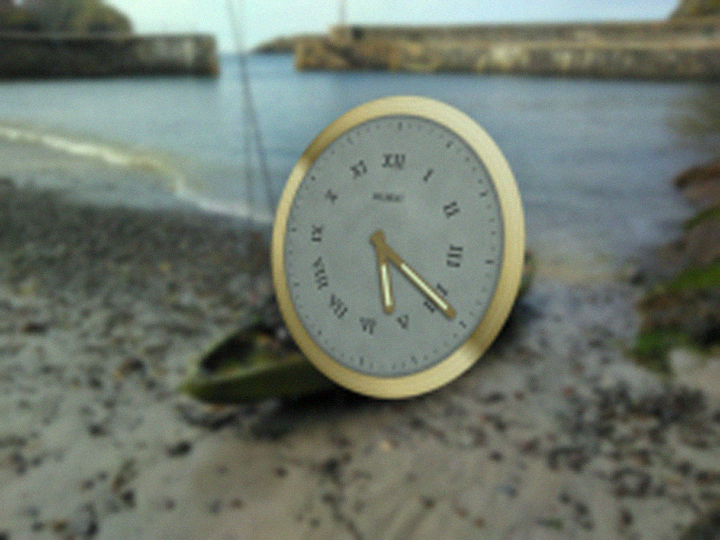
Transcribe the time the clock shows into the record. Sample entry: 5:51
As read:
5:20
